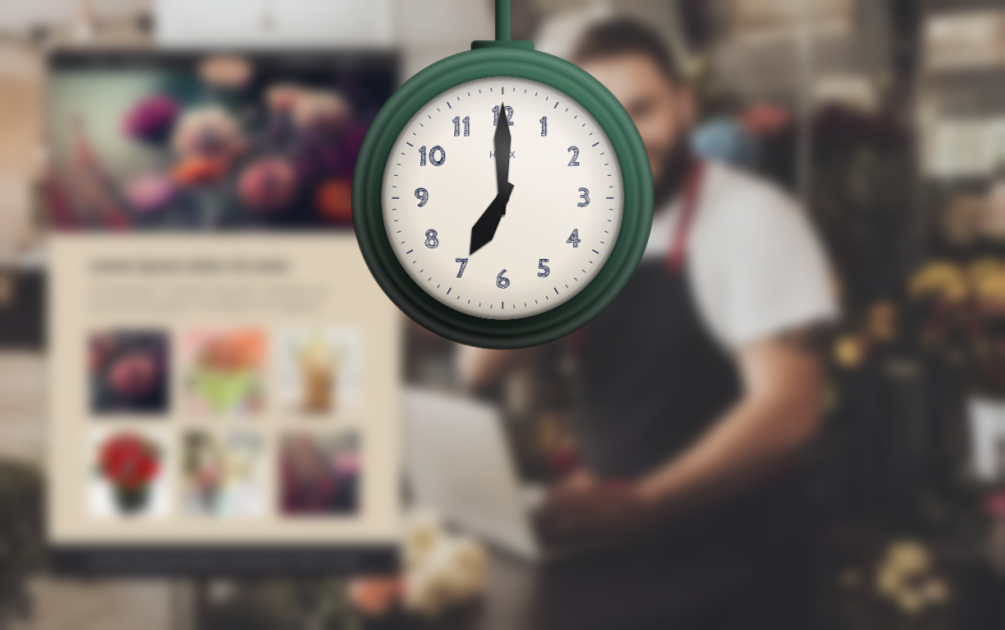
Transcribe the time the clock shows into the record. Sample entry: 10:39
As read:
7:00
